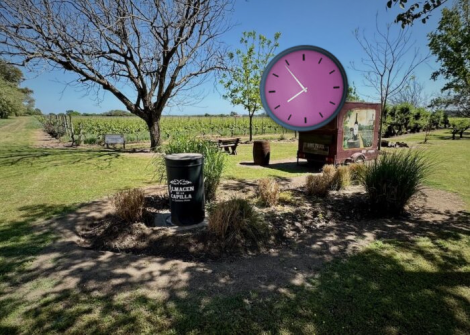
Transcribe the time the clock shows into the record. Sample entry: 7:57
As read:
7:54
